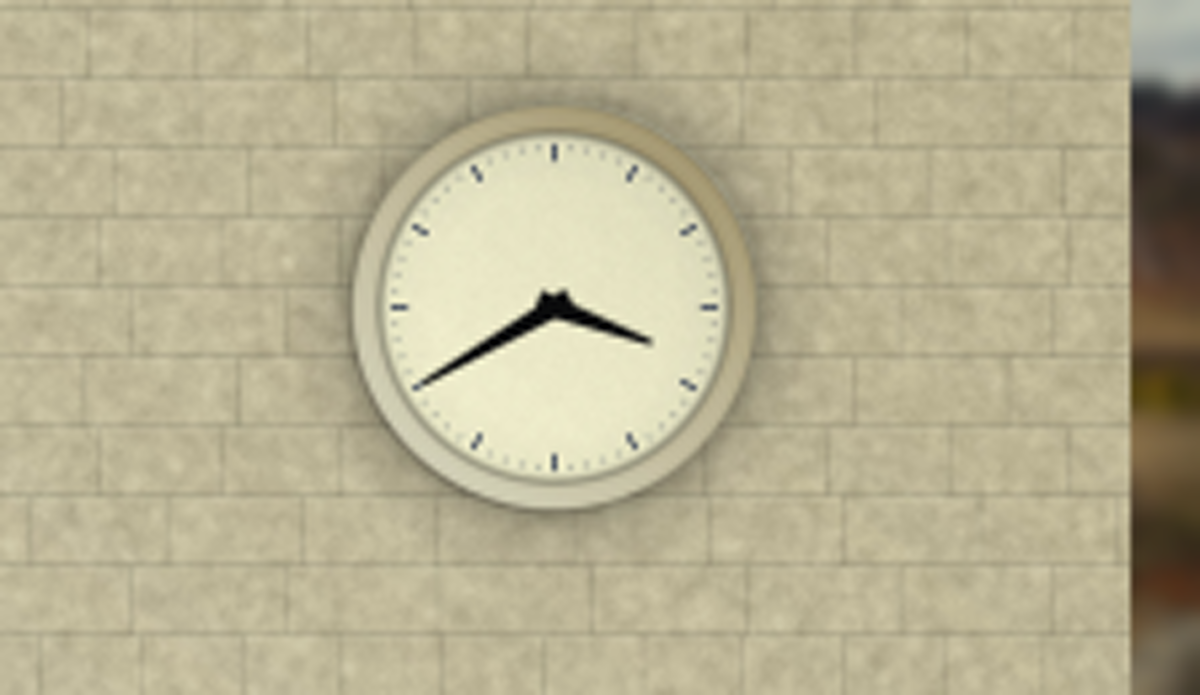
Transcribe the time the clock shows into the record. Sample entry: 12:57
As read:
3:40
